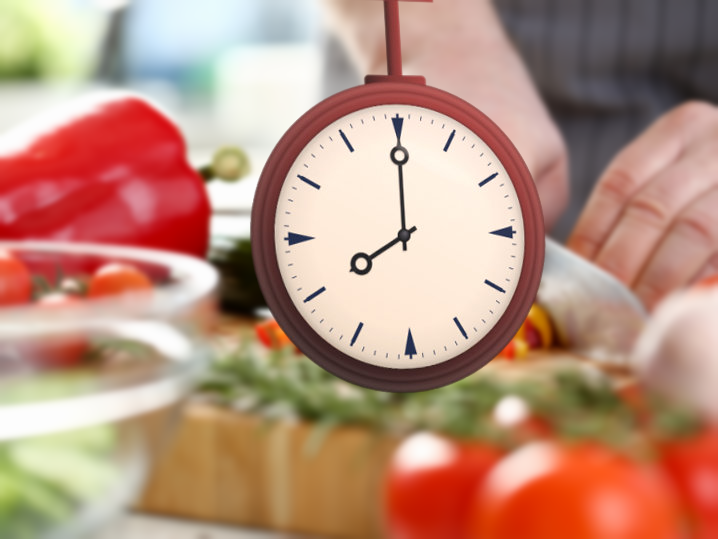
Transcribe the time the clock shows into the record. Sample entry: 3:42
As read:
8:00
